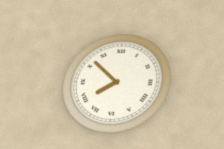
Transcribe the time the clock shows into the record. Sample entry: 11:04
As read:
7:52
